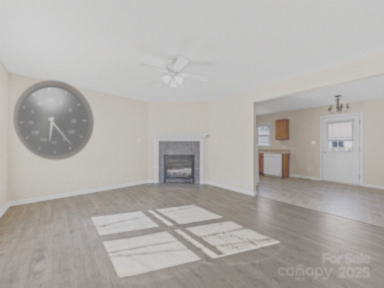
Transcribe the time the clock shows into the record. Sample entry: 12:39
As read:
6:24
